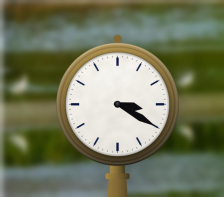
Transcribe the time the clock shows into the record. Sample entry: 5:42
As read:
3:20
